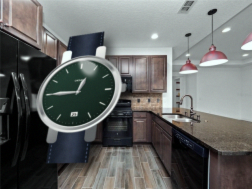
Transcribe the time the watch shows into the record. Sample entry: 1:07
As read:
12:45
